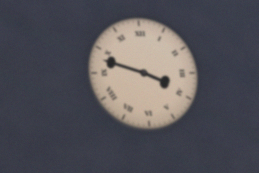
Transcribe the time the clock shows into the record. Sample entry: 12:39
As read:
3:48
